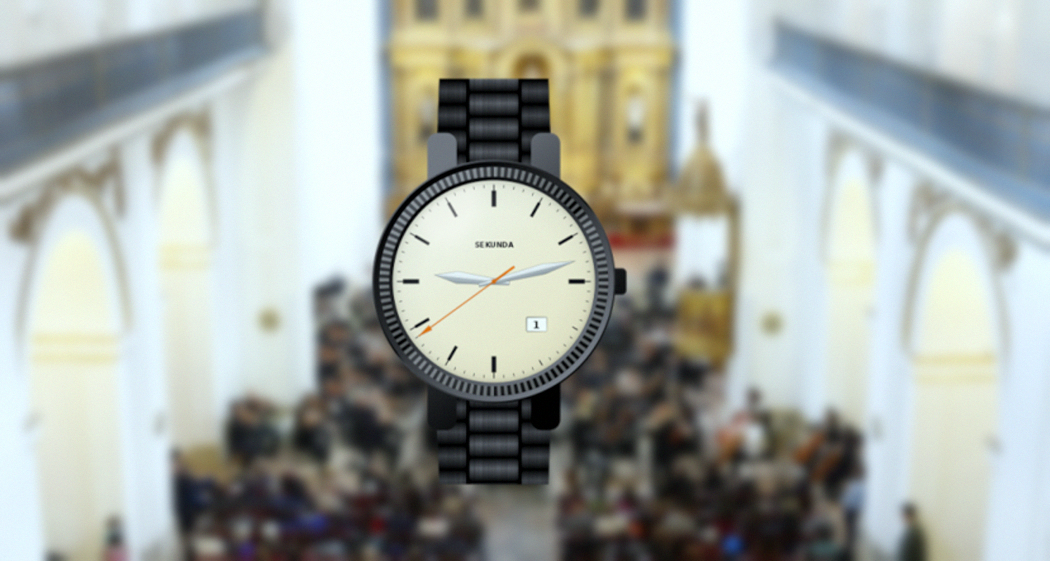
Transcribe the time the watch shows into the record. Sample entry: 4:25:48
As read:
9:12:39
